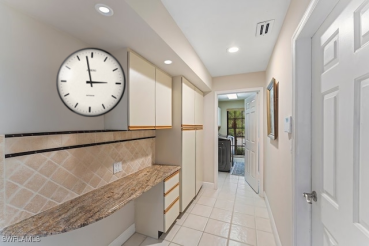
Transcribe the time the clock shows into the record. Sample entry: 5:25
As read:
2:58
